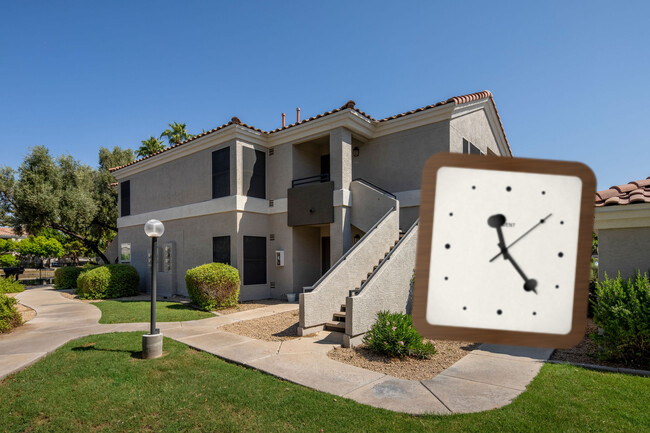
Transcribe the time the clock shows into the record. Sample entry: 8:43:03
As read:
11:23:08
